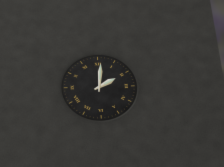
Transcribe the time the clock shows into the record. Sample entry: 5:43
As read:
2:01
